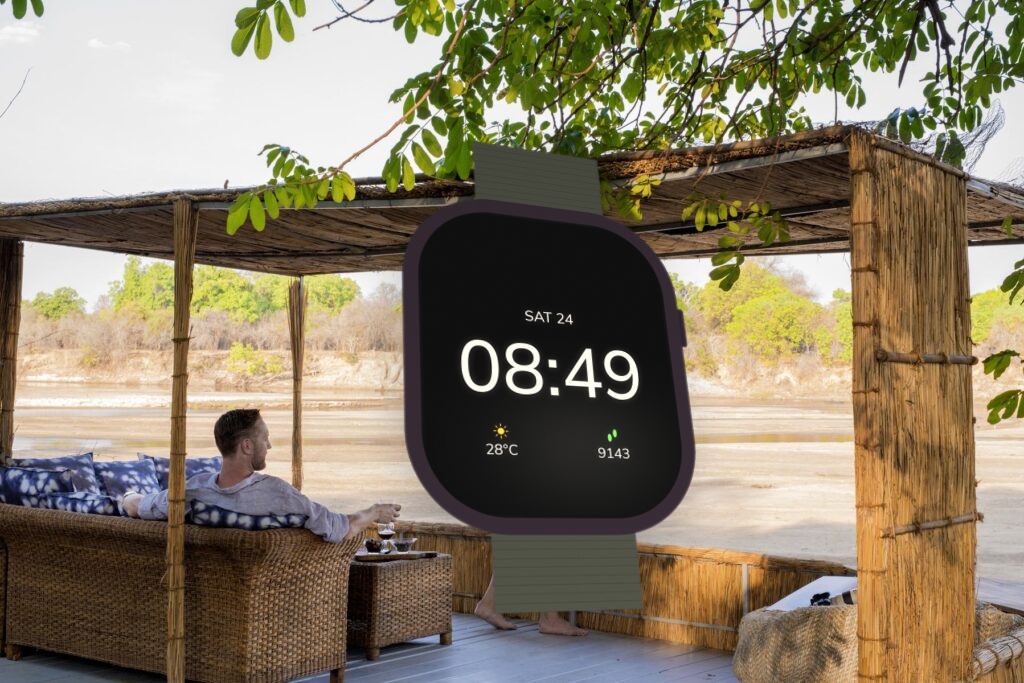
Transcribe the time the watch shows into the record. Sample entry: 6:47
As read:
8:49
